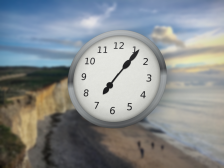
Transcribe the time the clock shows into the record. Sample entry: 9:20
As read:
7:06
